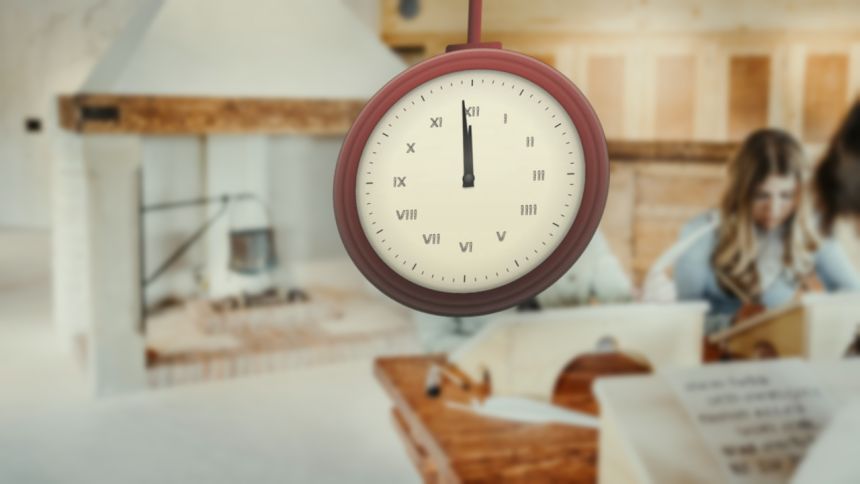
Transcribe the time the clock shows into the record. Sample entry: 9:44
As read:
11:59
